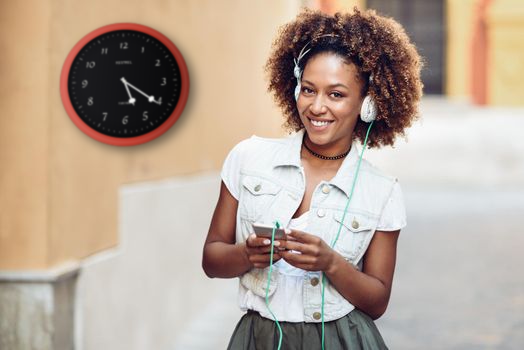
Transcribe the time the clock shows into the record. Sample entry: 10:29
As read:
5:21
